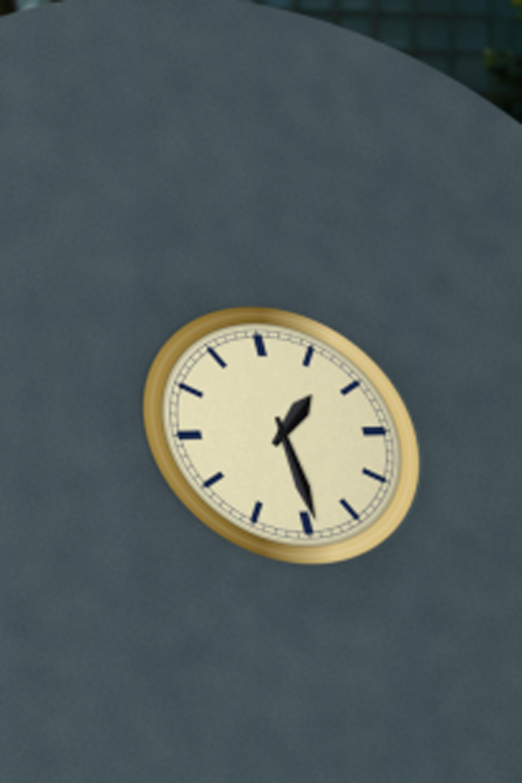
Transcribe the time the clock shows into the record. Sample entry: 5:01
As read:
1:29
